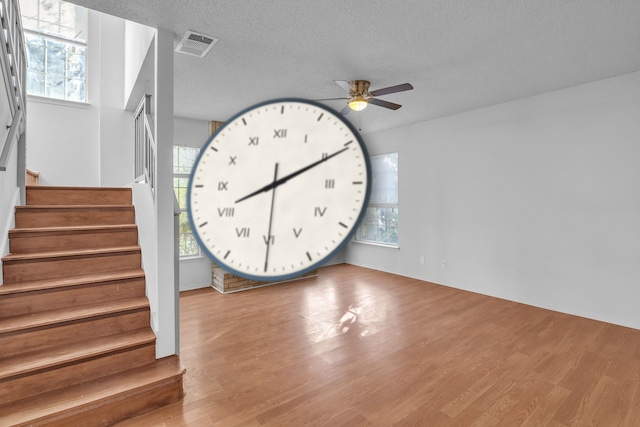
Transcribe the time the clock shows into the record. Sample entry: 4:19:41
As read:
8:10:30
